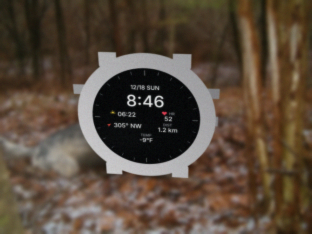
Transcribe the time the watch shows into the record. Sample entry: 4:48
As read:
8:46
